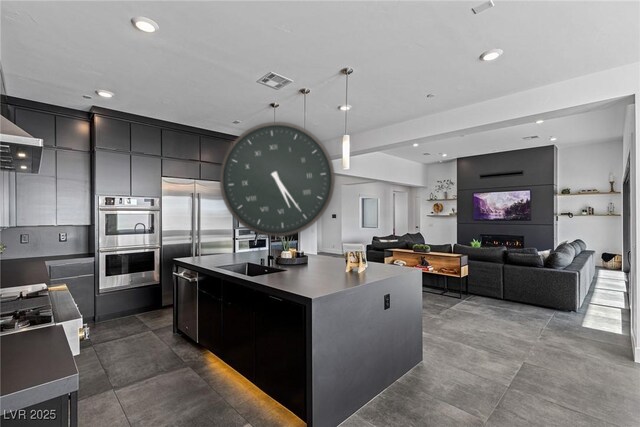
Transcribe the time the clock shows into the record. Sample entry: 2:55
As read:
5:25
